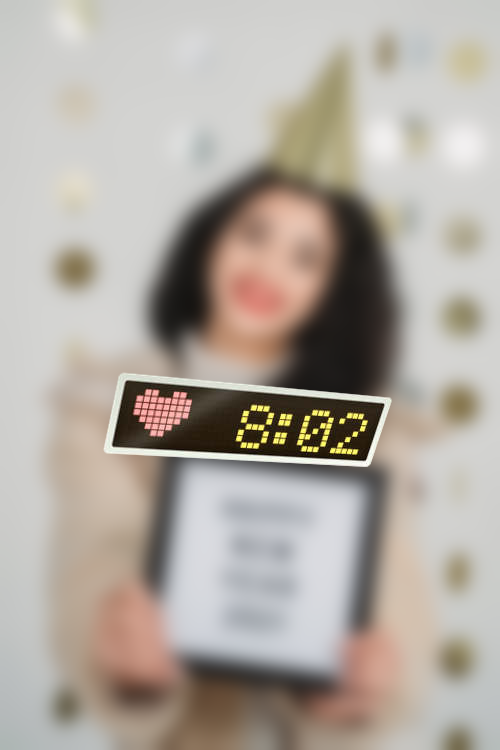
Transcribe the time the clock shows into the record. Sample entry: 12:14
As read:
8:02
